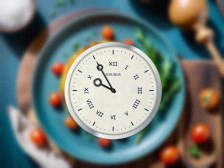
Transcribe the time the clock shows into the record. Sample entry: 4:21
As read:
9:55
